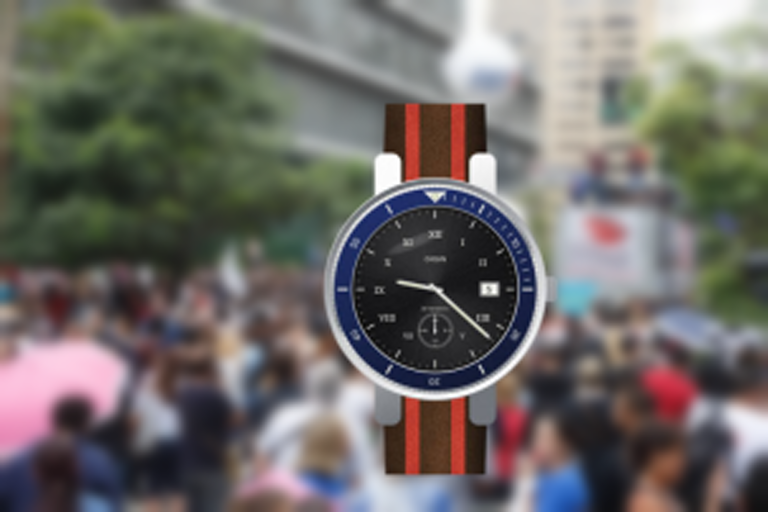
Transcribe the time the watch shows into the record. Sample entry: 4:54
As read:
9:22
